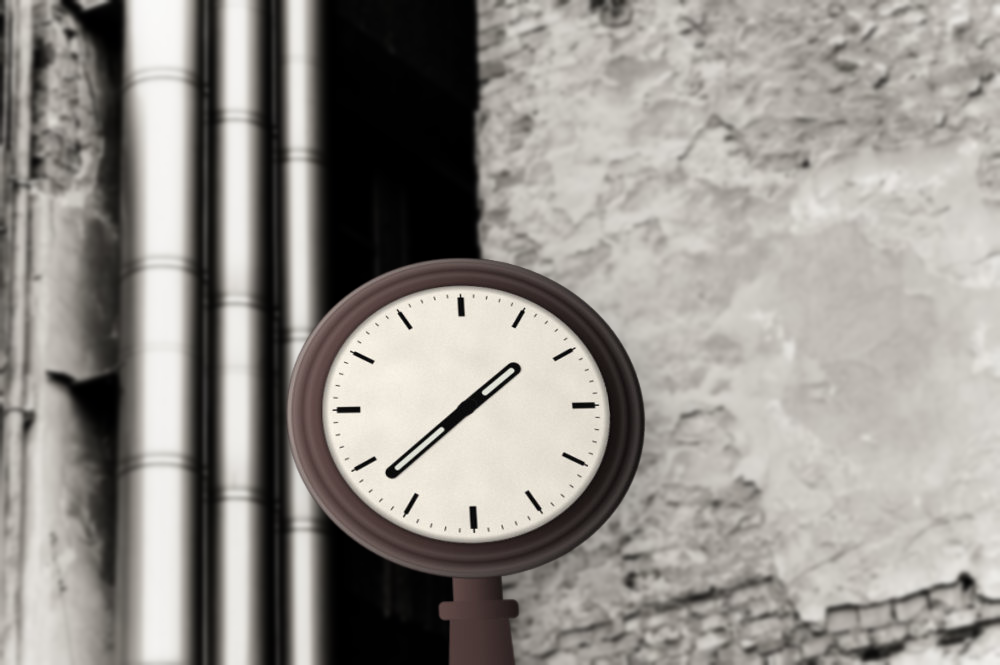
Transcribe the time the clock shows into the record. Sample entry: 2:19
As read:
1:38
